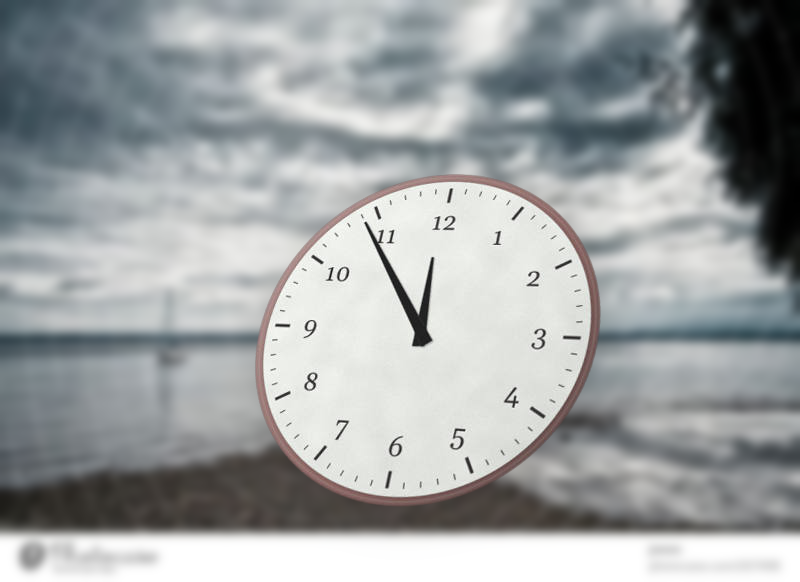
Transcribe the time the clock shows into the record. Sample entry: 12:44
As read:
11:54
